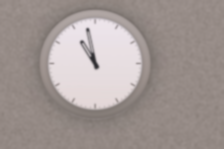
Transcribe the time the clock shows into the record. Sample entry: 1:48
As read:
10:58
